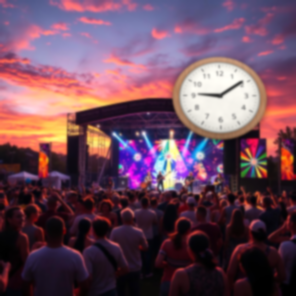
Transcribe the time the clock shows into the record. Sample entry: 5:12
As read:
9:09
